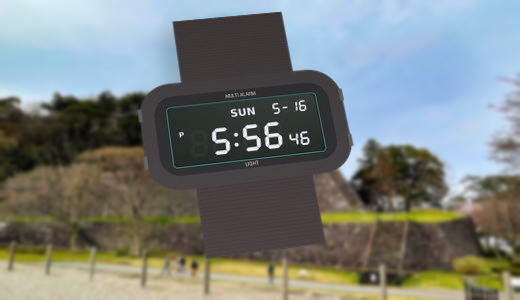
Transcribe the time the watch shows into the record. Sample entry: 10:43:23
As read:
5:56:46
